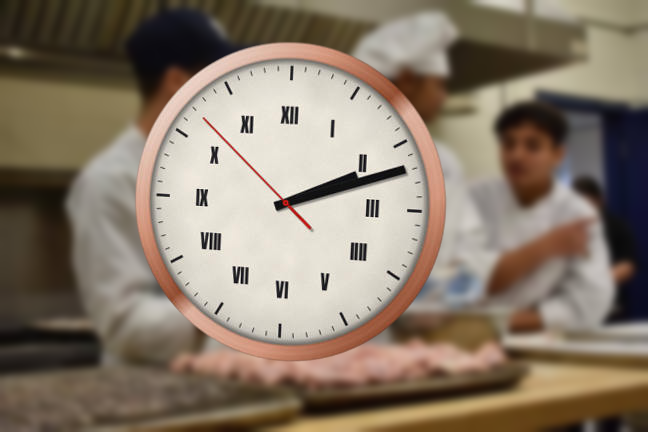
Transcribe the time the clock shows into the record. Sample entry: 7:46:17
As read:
2:11:52
